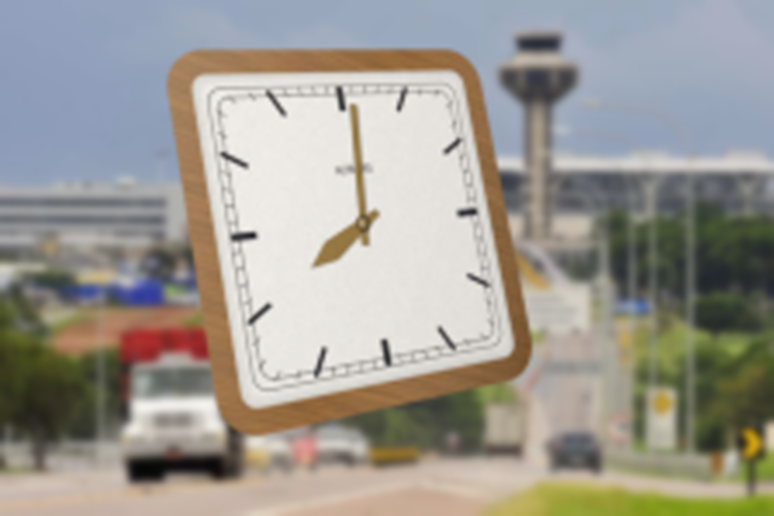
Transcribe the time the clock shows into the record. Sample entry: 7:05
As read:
8:01
